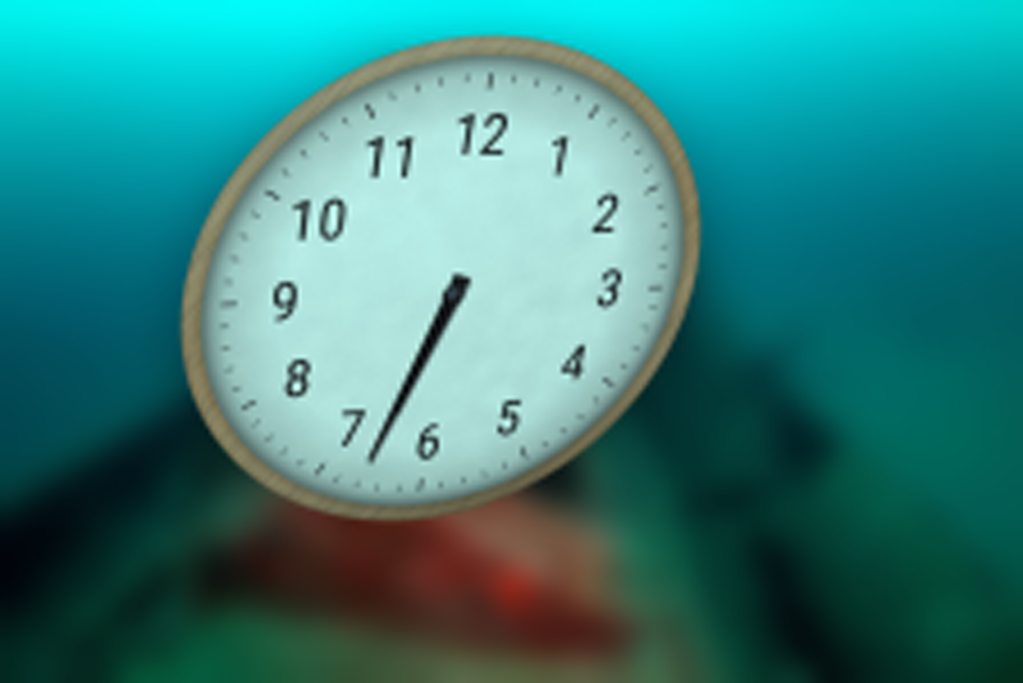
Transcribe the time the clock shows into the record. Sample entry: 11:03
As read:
6:33
